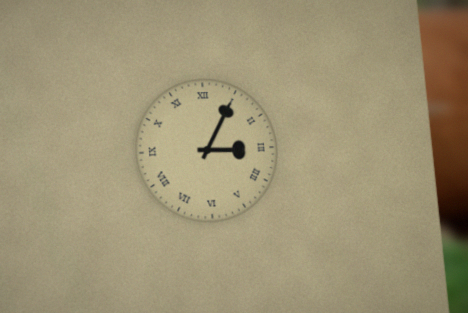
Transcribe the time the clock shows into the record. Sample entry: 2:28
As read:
3:05
